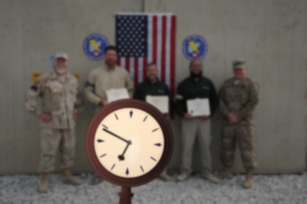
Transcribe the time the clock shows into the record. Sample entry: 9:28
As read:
6:49
